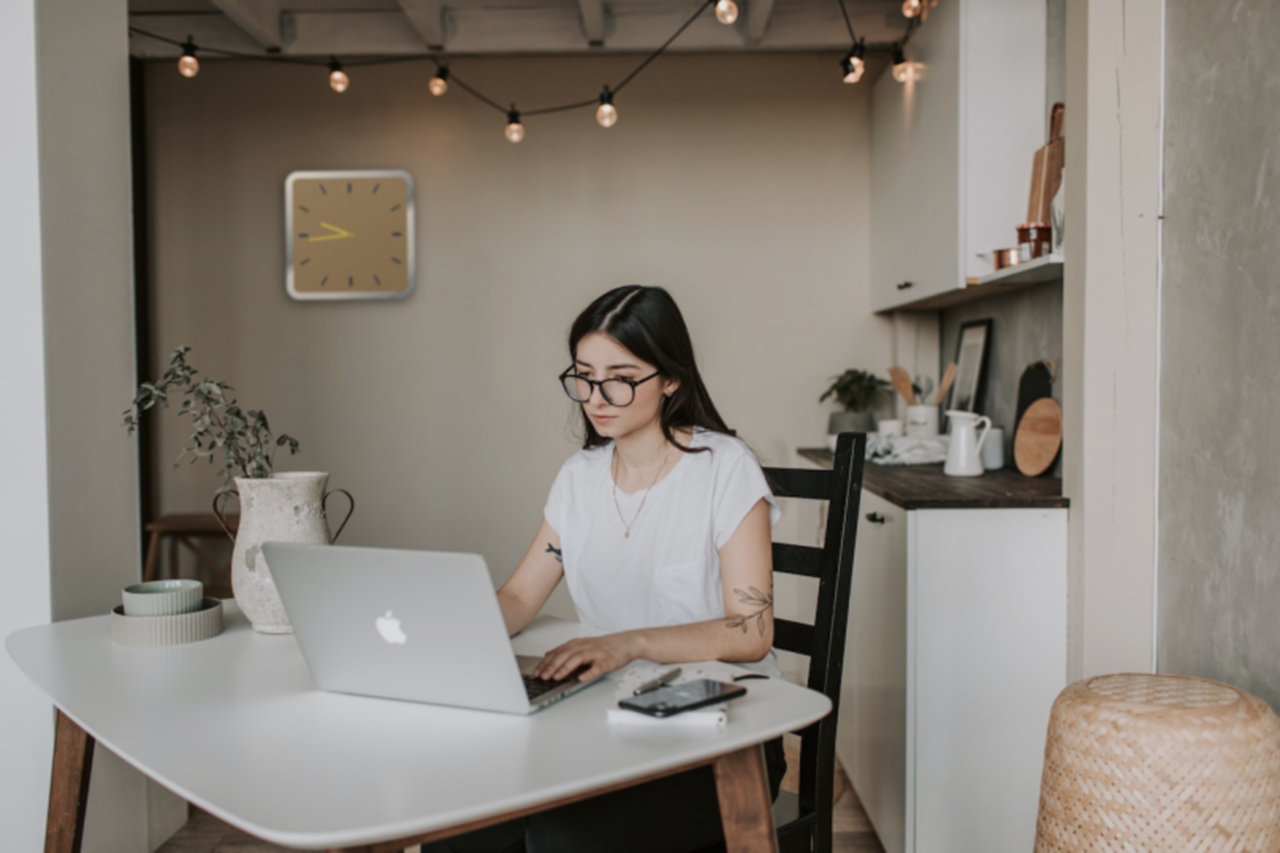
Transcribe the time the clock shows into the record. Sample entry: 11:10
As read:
9:44
